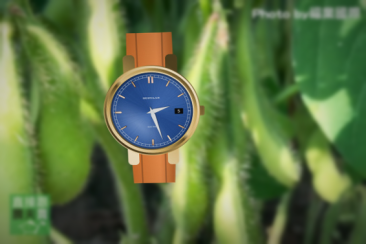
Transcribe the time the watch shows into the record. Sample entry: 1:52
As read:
2:27
